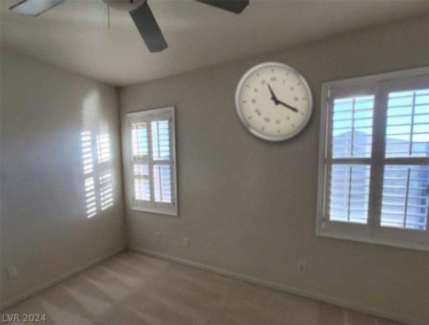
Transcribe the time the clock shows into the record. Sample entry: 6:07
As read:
11:20
